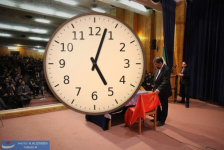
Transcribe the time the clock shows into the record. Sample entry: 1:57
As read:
5:03
